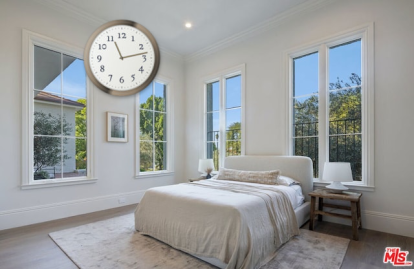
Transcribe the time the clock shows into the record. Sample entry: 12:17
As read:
11:13
